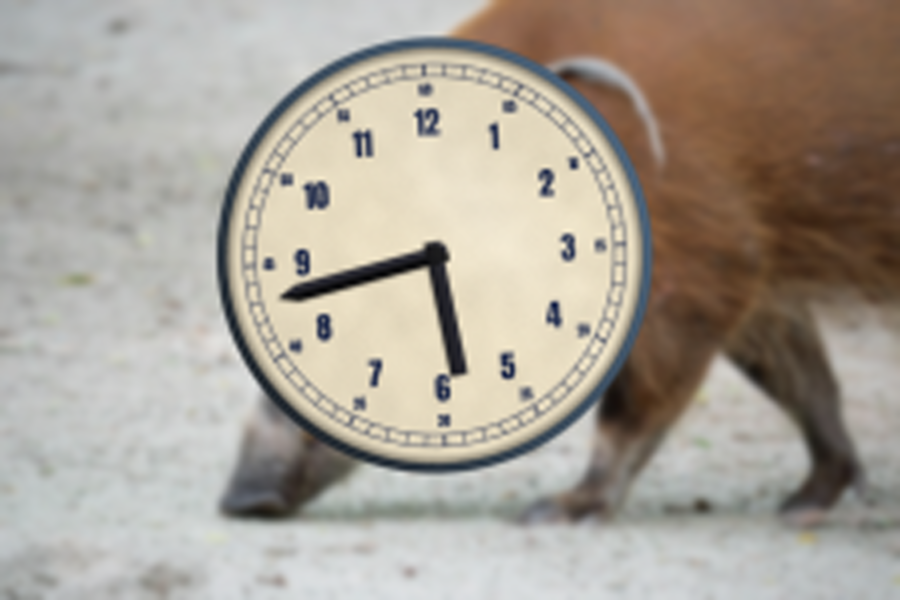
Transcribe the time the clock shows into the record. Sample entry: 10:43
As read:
5:43
